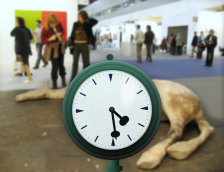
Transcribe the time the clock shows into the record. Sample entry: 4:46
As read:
4:29
